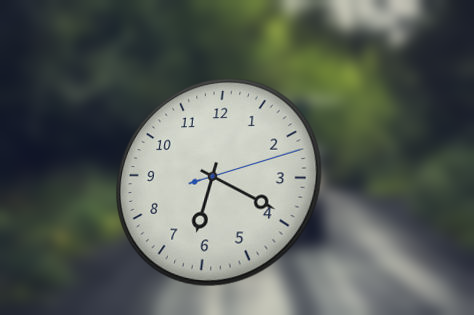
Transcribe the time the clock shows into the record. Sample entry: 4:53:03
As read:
6:19:12
